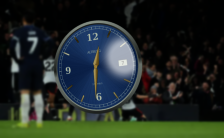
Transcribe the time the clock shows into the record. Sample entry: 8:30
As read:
12:31
